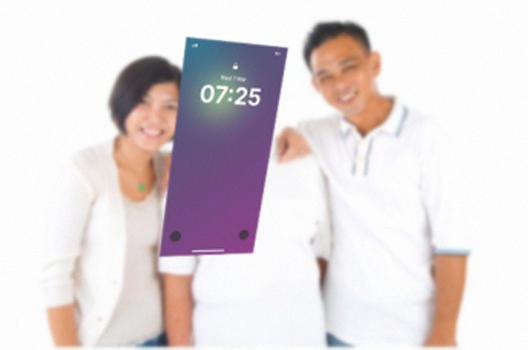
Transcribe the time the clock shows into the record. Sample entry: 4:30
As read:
7:25
